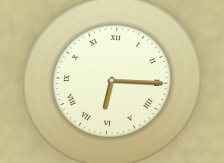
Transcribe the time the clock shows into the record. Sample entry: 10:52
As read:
6:15
